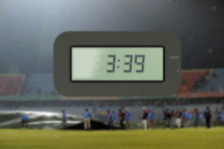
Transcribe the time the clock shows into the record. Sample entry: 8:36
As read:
3:39
